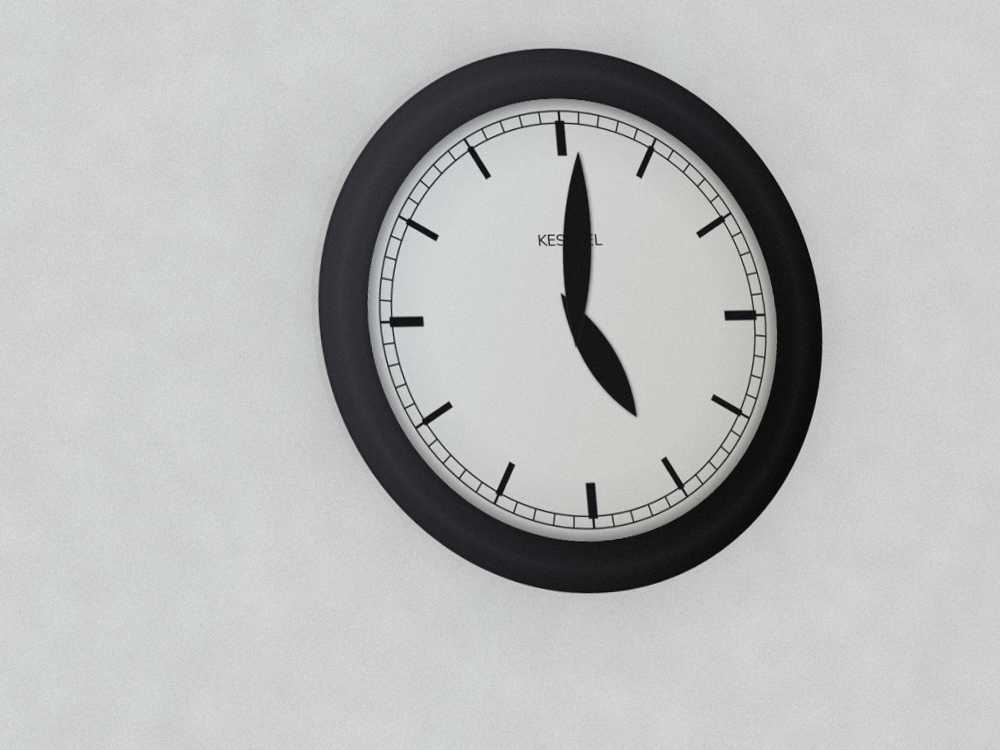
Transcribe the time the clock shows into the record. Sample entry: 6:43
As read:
5:01
